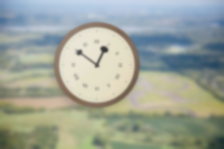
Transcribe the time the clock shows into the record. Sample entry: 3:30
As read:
12:51
